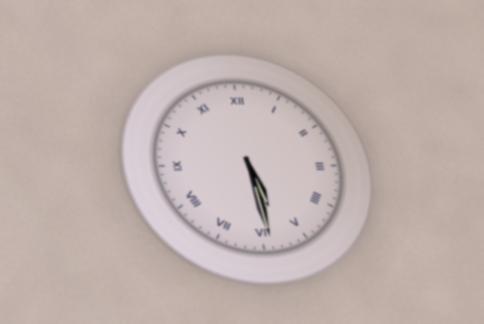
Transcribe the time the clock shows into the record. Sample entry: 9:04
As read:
5:29
